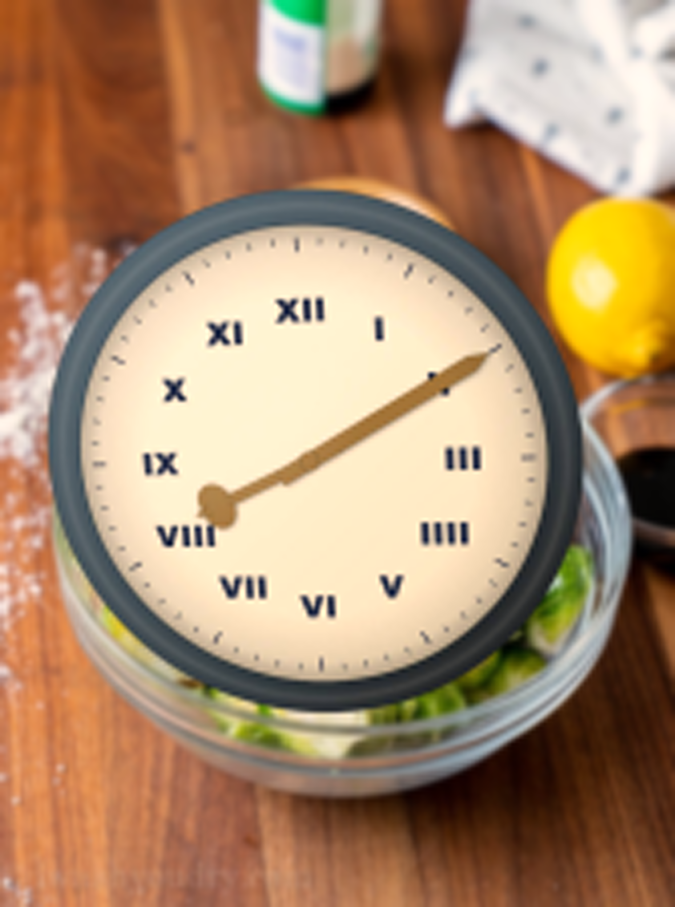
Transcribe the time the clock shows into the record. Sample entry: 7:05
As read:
8:10
